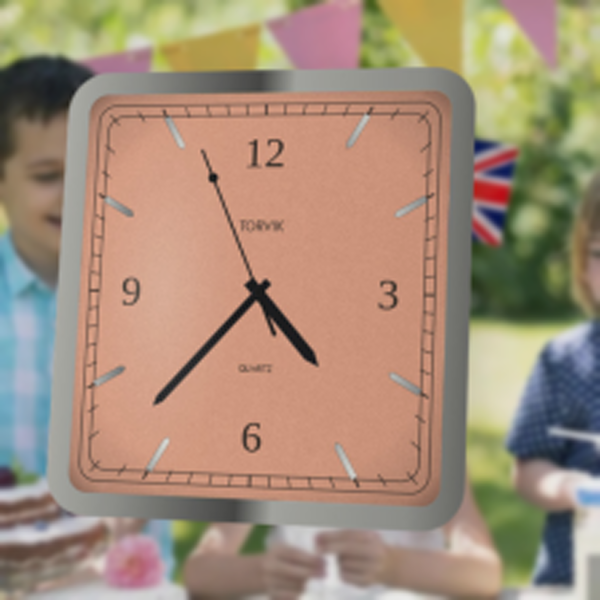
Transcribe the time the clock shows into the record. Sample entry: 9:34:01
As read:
4:36:56
